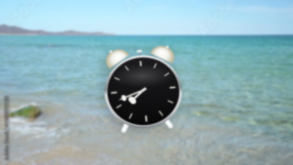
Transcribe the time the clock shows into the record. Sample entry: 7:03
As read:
7:42
